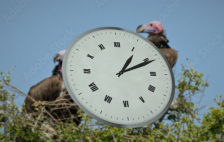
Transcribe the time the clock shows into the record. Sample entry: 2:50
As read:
1:11
